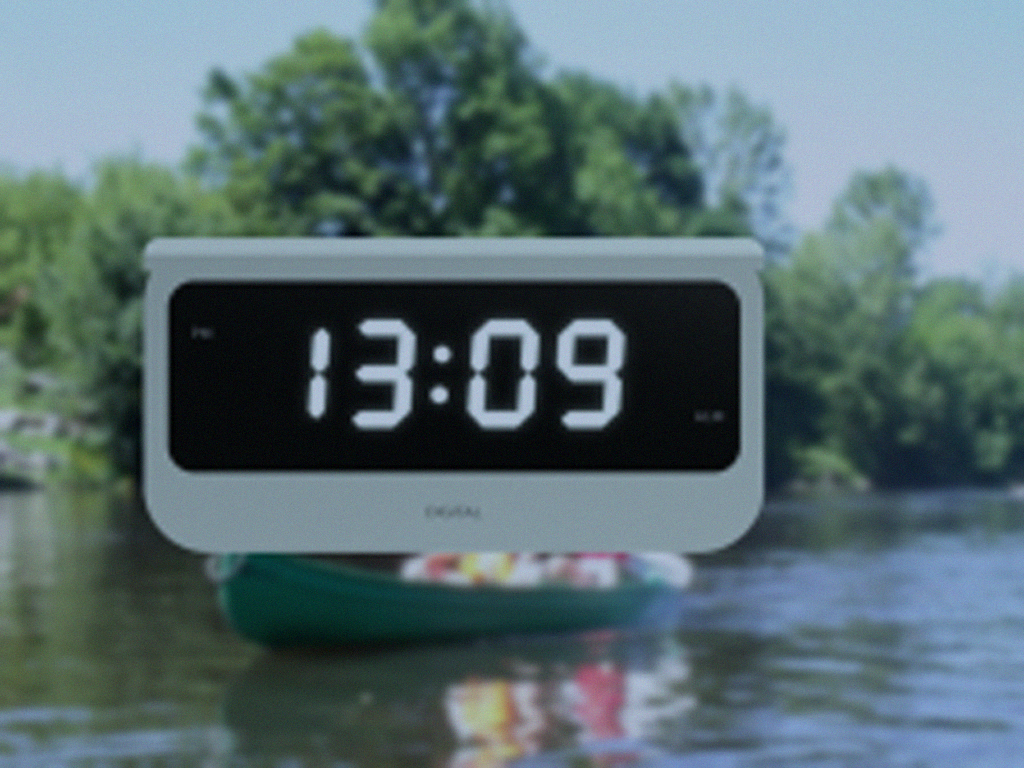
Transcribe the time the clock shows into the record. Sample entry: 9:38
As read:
13:09
